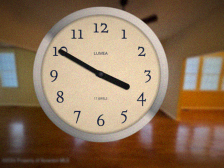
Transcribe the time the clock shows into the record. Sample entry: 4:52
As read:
3:50
